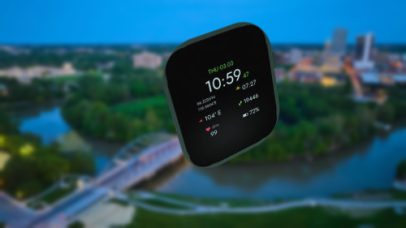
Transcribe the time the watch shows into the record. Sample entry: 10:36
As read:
10:59
